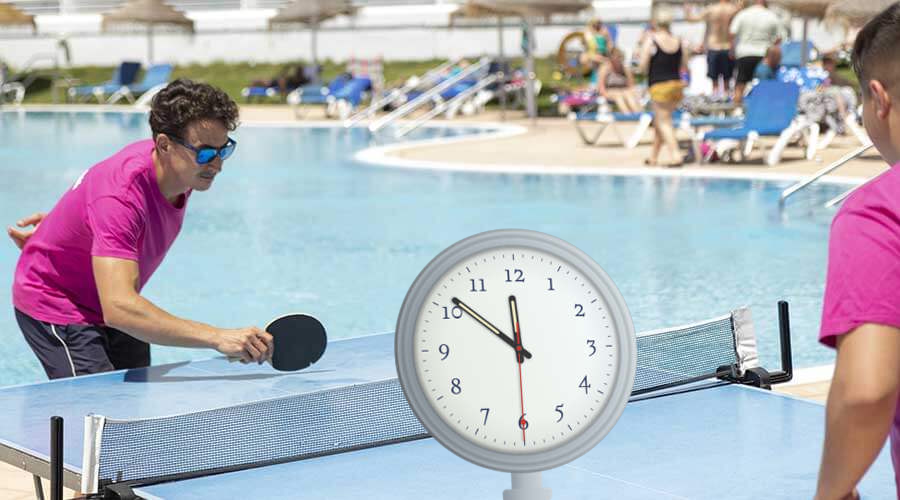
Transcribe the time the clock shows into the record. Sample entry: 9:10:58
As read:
11:51:30
